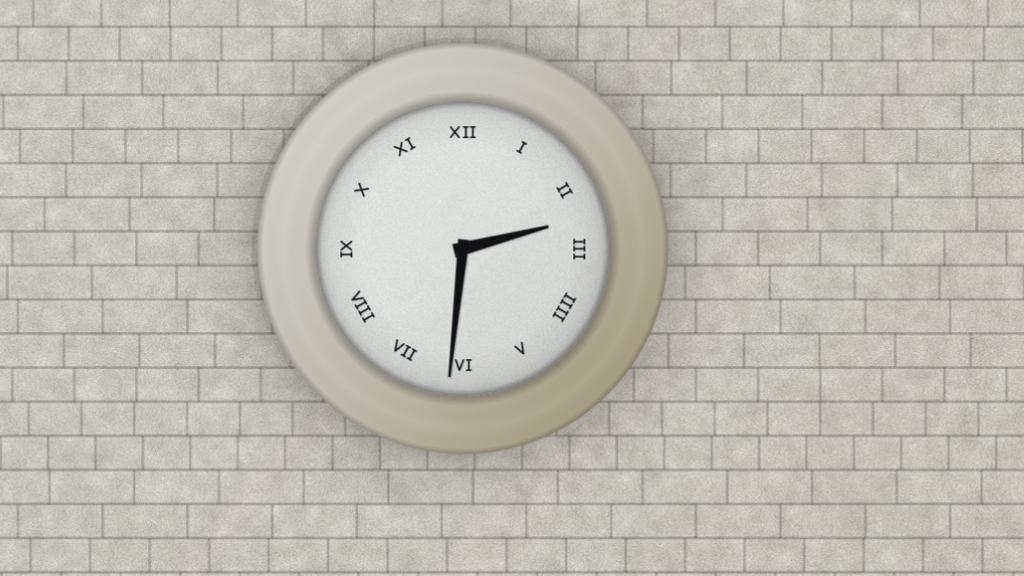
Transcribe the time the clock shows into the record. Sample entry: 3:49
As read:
2:31
